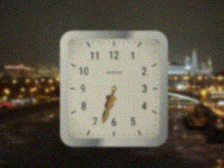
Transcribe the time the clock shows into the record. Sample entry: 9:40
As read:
6:33
